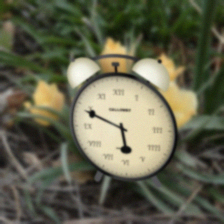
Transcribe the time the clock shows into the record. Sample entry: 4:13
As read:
5:49
